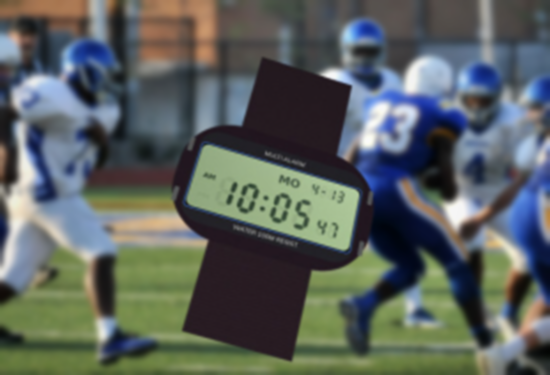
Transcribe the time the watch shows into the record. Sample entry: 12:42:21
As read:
10:05:47
